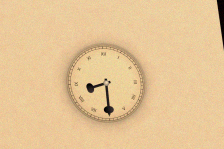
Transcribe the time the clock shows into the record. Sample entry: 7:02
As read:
8:30
